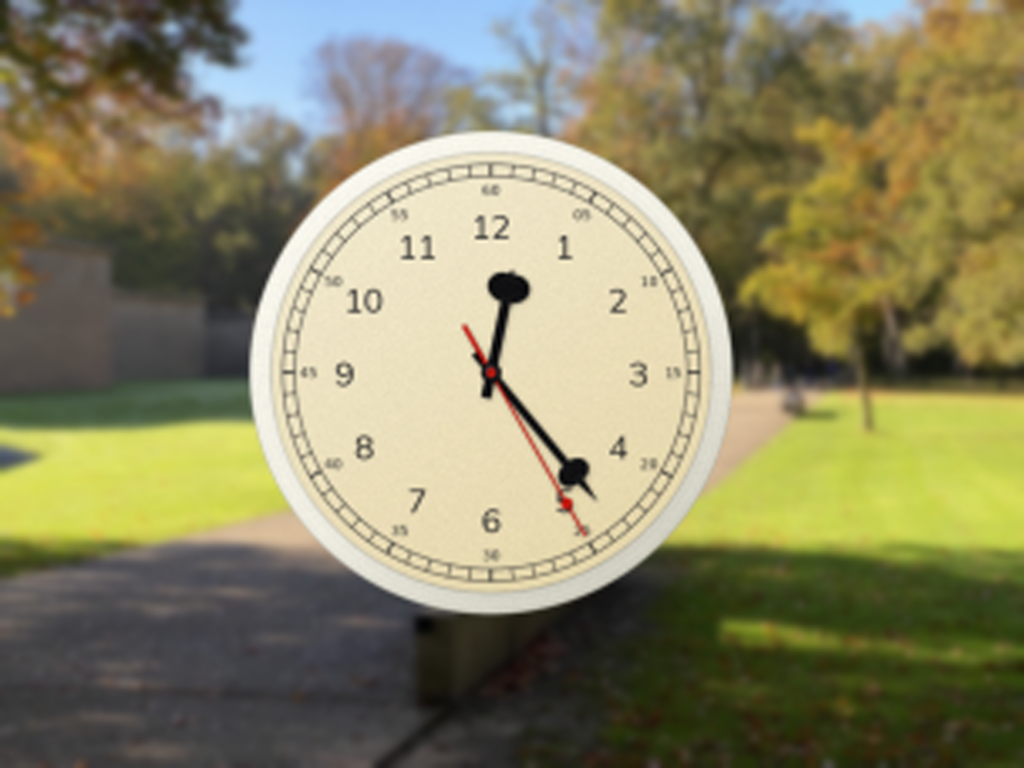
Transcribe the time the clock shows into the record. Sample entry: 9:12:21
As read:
12:23:25
